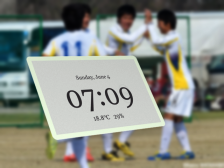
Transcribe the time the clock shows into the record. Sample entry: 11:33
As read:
7:09
